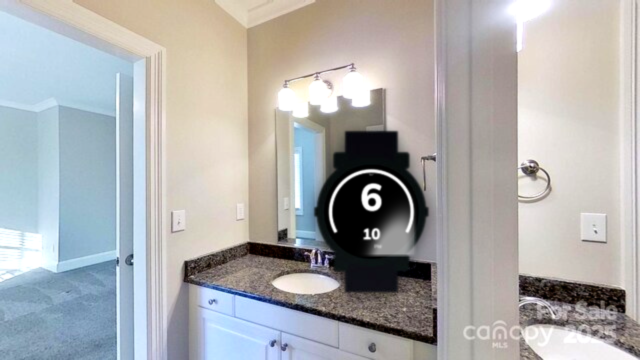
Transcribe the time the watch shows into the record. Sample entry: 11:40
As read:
6:10
